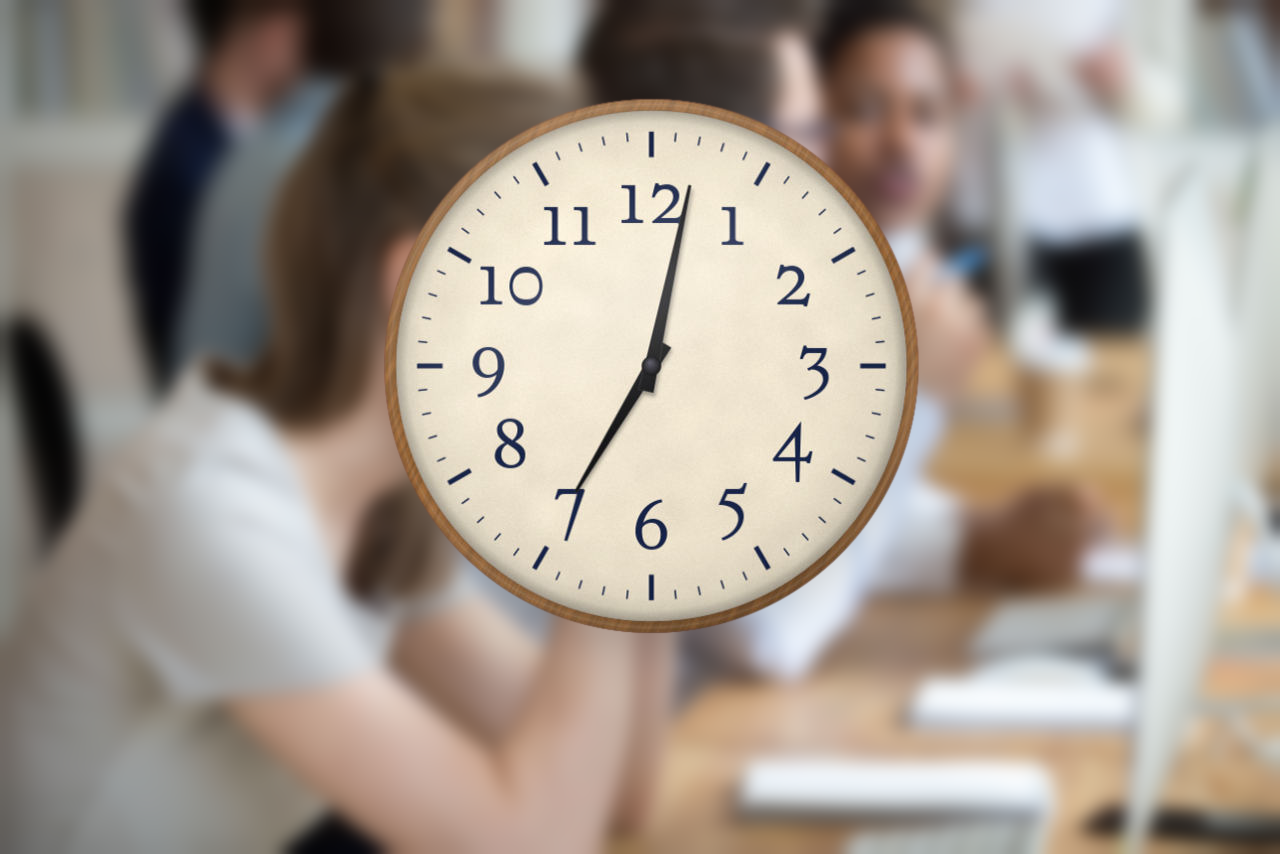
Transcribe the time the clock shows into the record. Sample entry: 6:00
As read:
7:02
